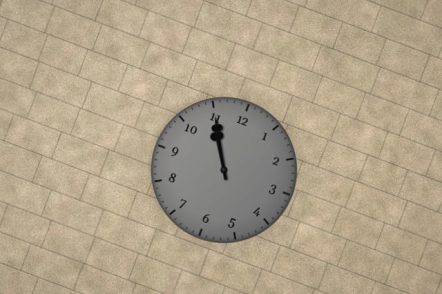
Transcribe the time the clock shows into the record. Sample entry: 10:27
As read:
10:55
